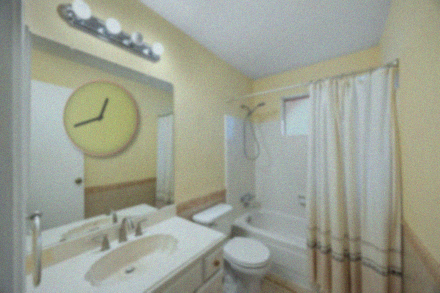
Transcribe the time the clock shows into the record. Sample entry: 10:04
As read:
12:42
